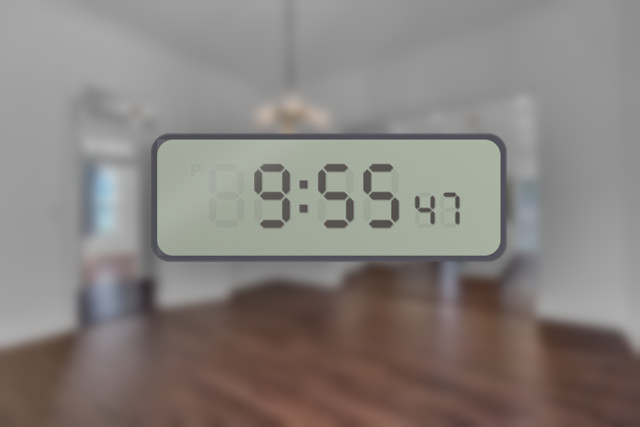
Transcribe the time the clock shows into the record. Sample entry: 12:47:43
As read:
9:55:47
